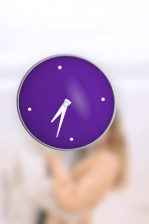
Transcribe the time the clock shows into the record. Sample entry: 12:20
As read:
7:34
